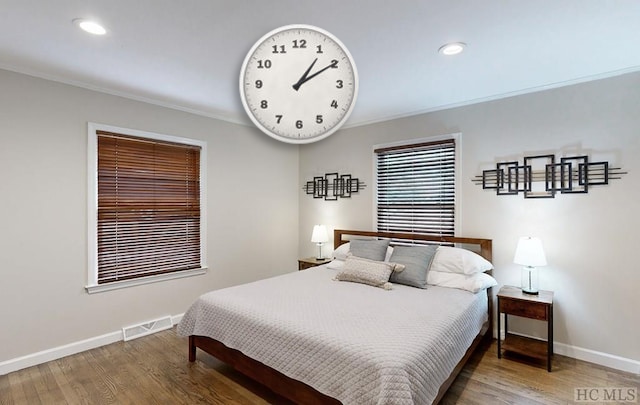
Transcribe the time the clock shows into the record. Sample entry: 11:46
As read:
1:10
